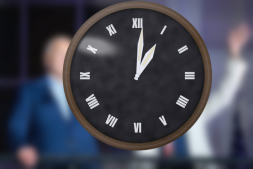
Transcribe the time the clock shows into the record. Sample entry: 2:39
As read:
1:01
